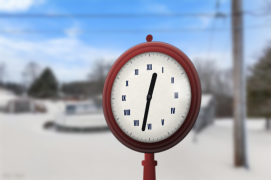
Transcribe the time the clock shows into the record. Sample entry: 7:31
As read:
12:32
